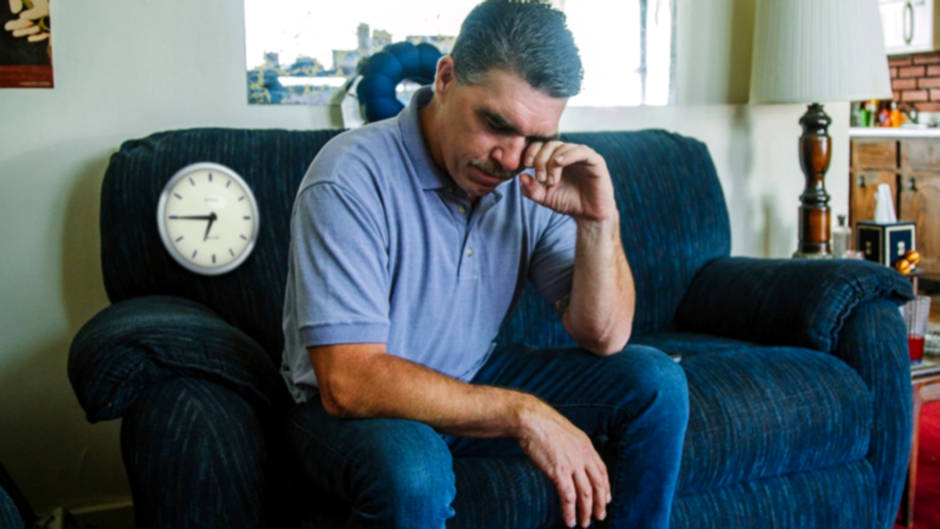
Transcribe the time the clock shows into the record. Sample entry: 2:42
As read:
6:45
